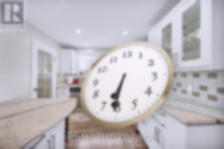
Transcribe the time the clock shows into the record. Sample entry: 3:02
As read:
6:31
